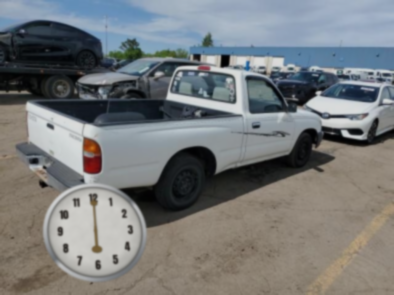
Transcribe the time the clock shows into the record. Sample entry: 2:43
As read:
6:00
